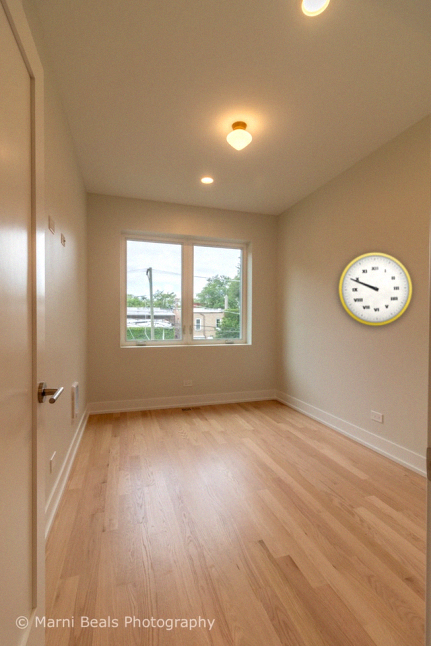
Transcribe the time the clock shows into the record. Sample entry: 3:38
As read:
9:49
